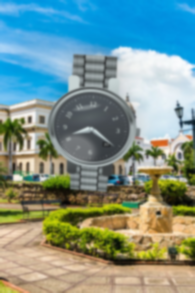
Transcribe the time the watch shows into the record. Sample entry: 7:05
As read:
8:21
